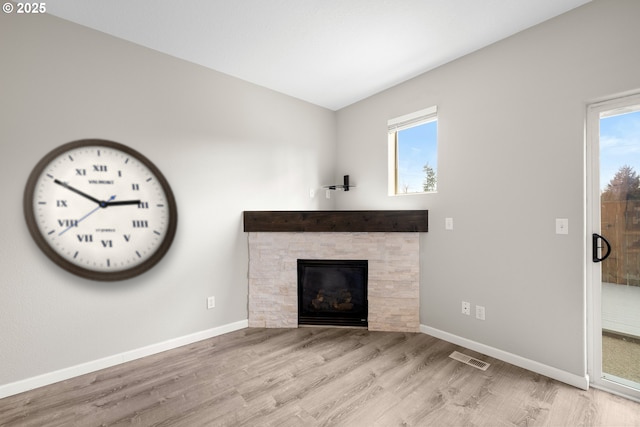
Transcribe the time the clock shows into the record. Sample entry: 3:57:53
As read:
2:49:39
